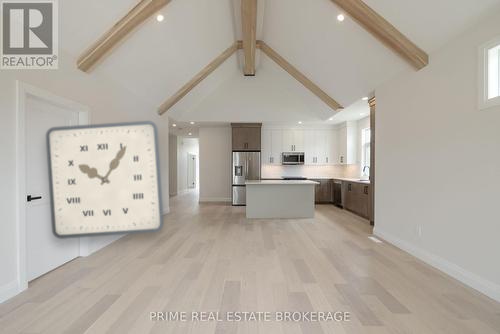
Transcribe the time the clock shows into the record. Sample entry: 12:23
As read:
10:06
